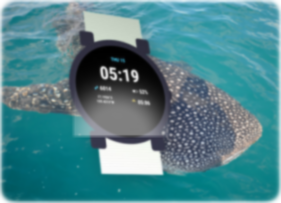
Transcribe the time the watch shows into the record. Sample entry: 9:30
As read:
5:19
